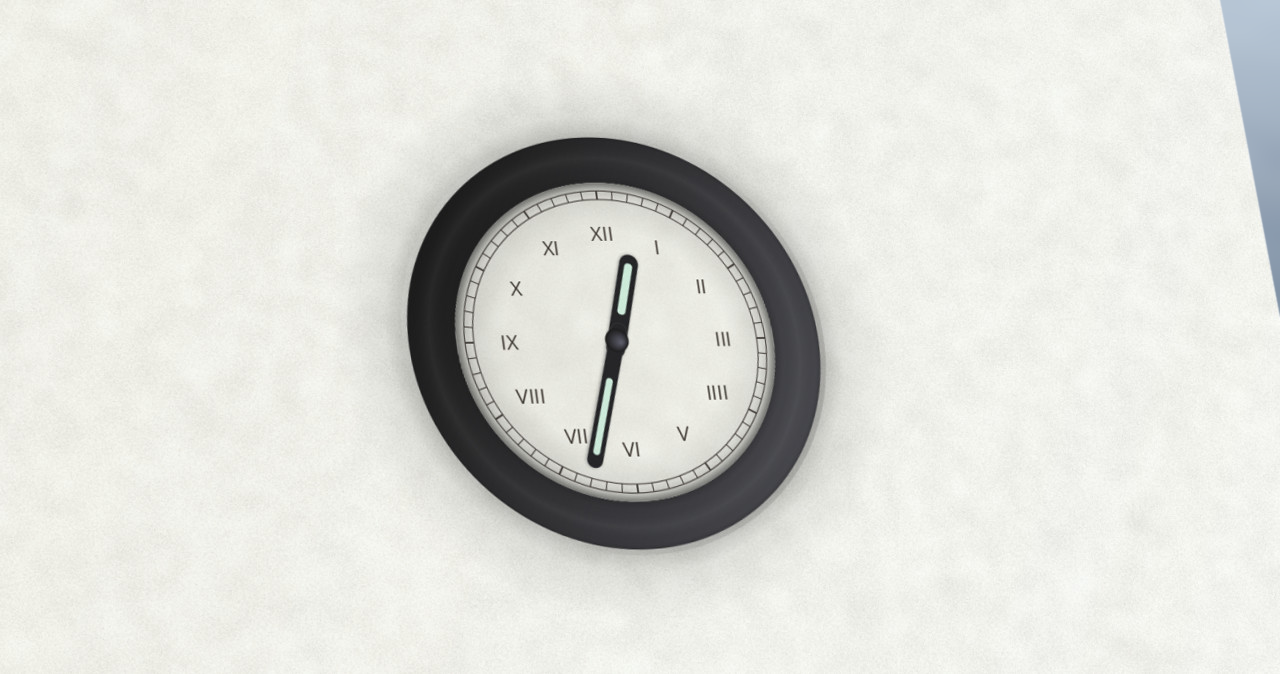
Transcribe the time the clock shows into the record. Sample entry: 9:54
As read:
12:33
